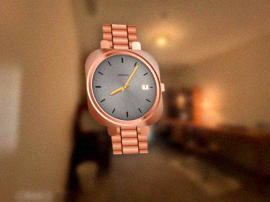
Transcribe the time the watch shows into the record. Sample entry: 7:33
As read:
8:06
